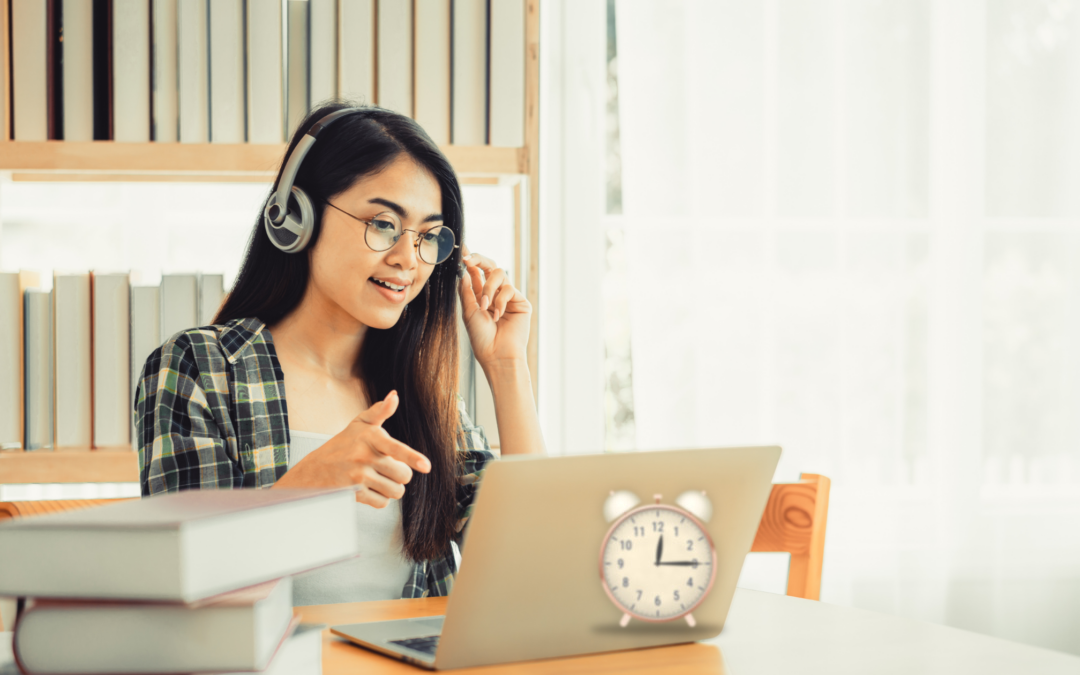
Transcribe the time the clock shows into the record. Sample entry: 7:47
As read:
12:15
